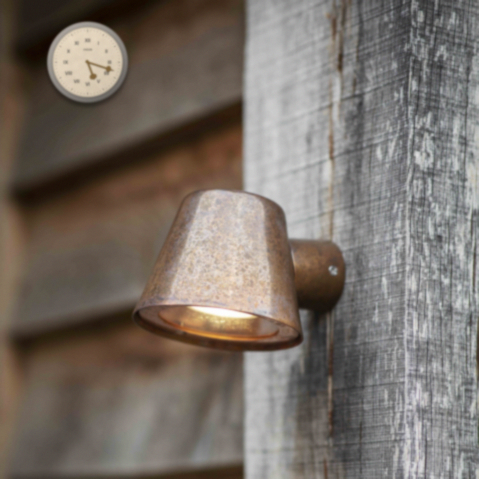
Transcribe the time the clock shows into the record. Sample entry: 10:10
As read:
5:18
